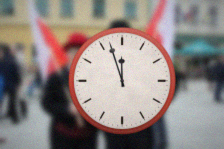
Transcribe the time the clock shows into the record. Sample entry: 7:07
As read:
11:57
